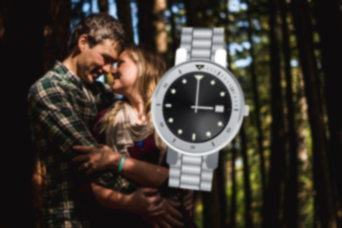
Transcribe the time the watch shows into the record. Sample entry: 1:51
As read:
3:00
